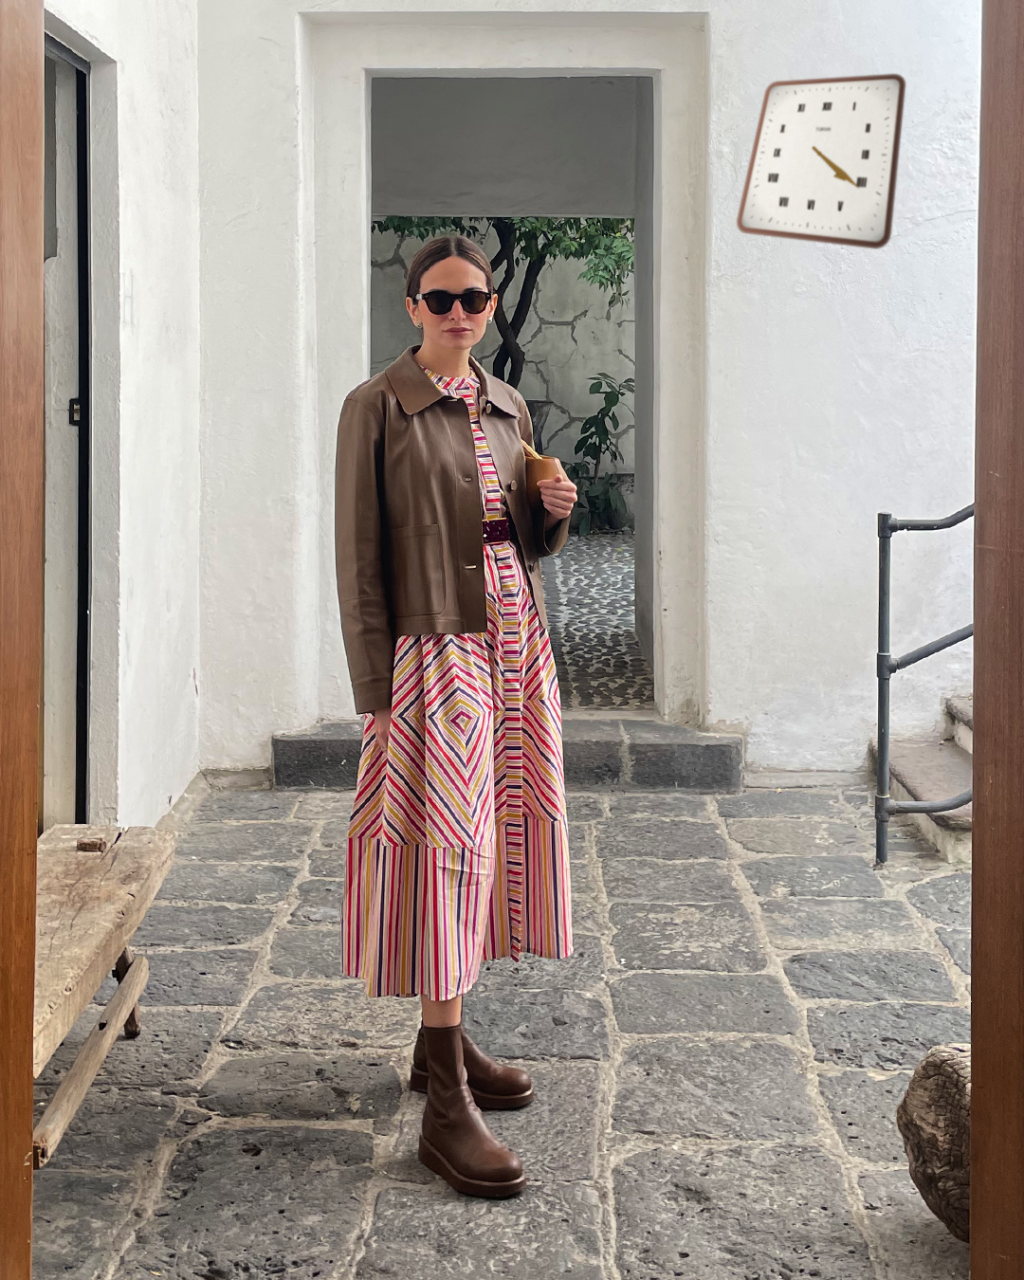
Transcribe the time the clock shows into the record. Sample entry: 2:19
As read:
4:21
